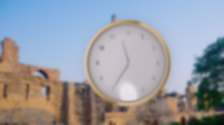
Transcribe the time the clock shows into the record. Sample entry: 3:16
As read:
11:35
